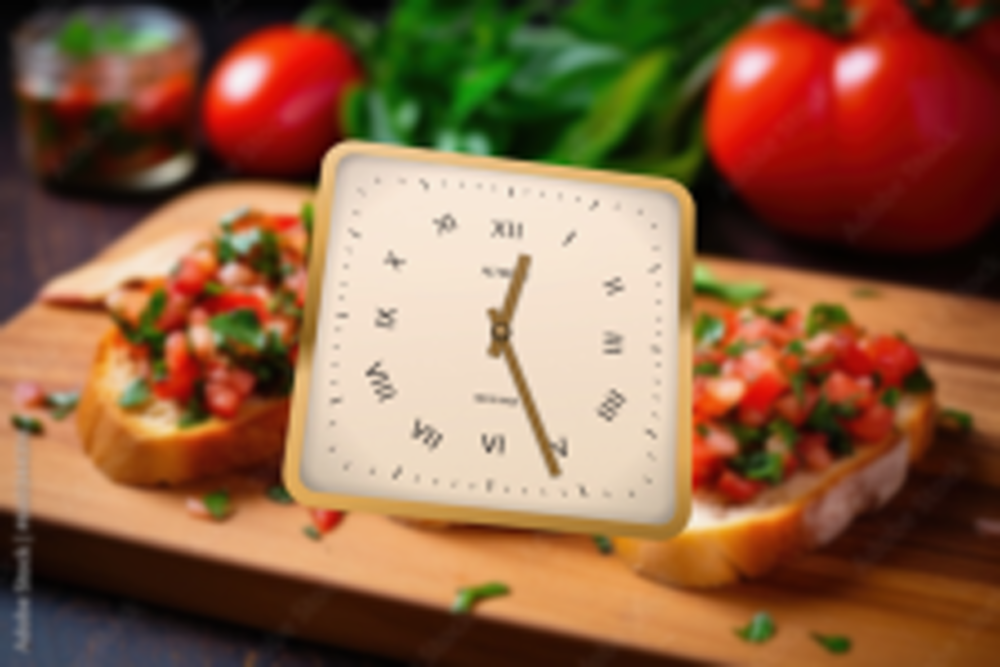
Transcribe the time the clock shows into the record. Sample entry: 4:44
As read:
12:26
